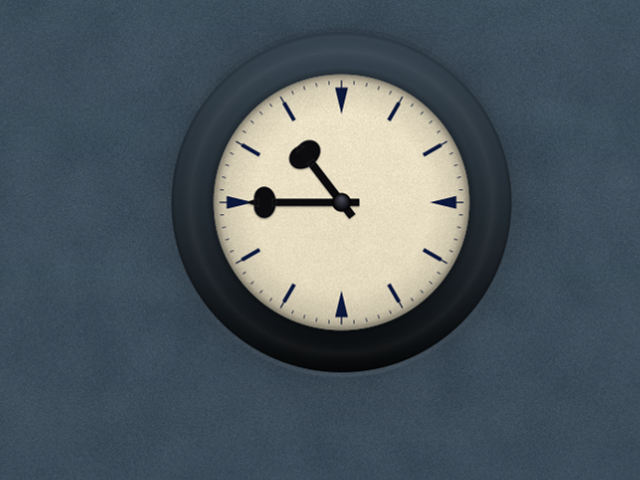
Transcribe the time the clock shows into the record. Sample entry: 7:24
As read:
10:45
